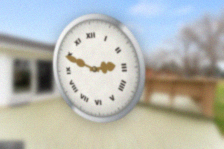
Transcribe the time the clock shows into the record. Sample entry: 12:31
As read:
2:49
